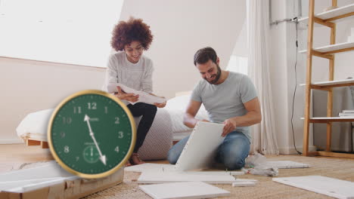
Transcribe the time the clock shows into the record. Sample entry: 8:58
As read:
11:26
